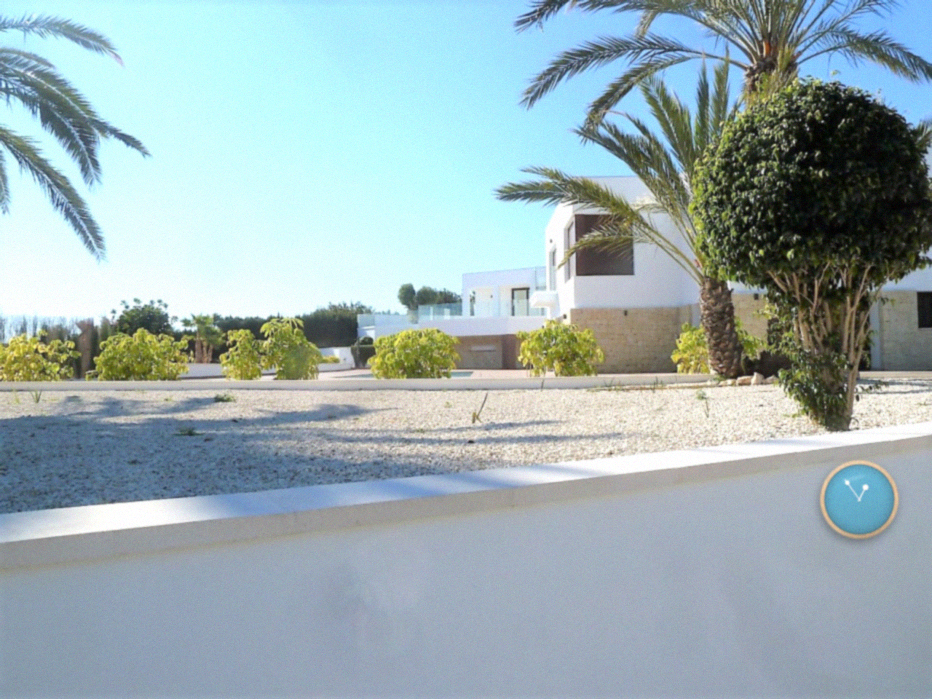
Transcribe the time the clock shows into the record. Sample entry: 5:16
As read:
12:54
